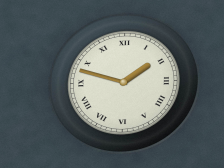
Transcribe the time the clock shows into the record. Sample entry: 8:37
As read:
1:48
